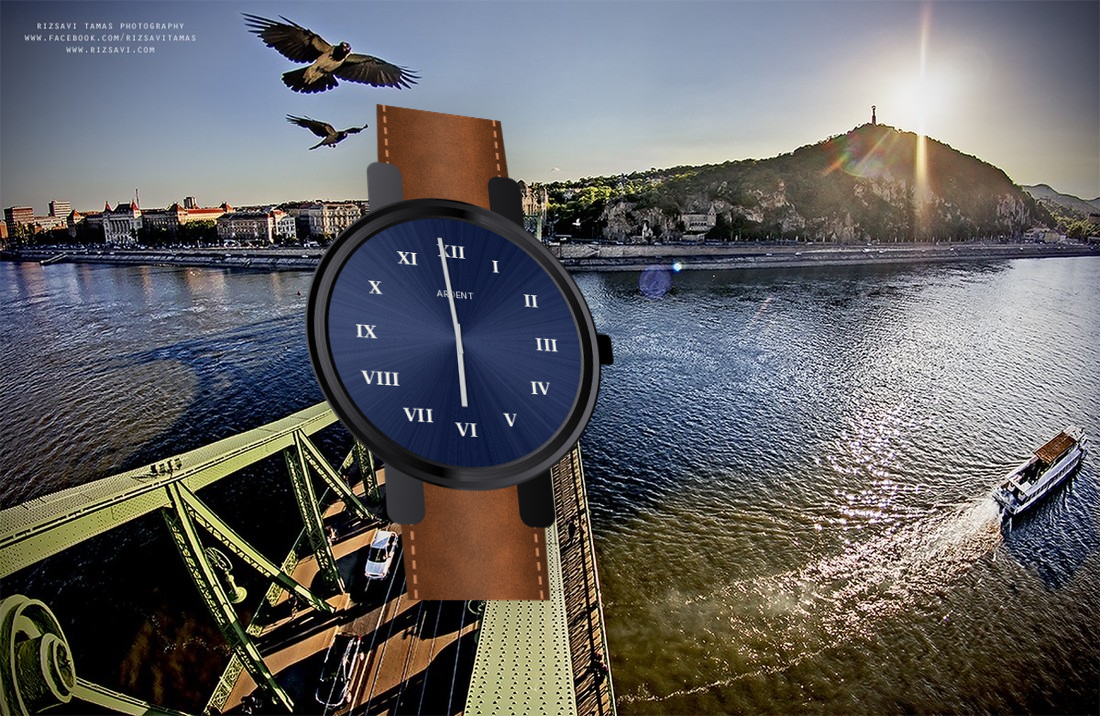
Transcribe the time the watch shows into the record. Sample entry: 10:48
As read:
5:59
